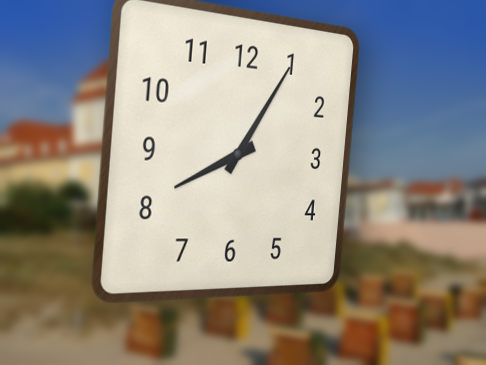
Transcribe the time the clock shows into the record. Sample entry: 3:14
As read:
8:05
